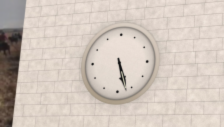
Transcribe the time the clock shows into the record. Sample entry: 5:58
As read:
5:27
